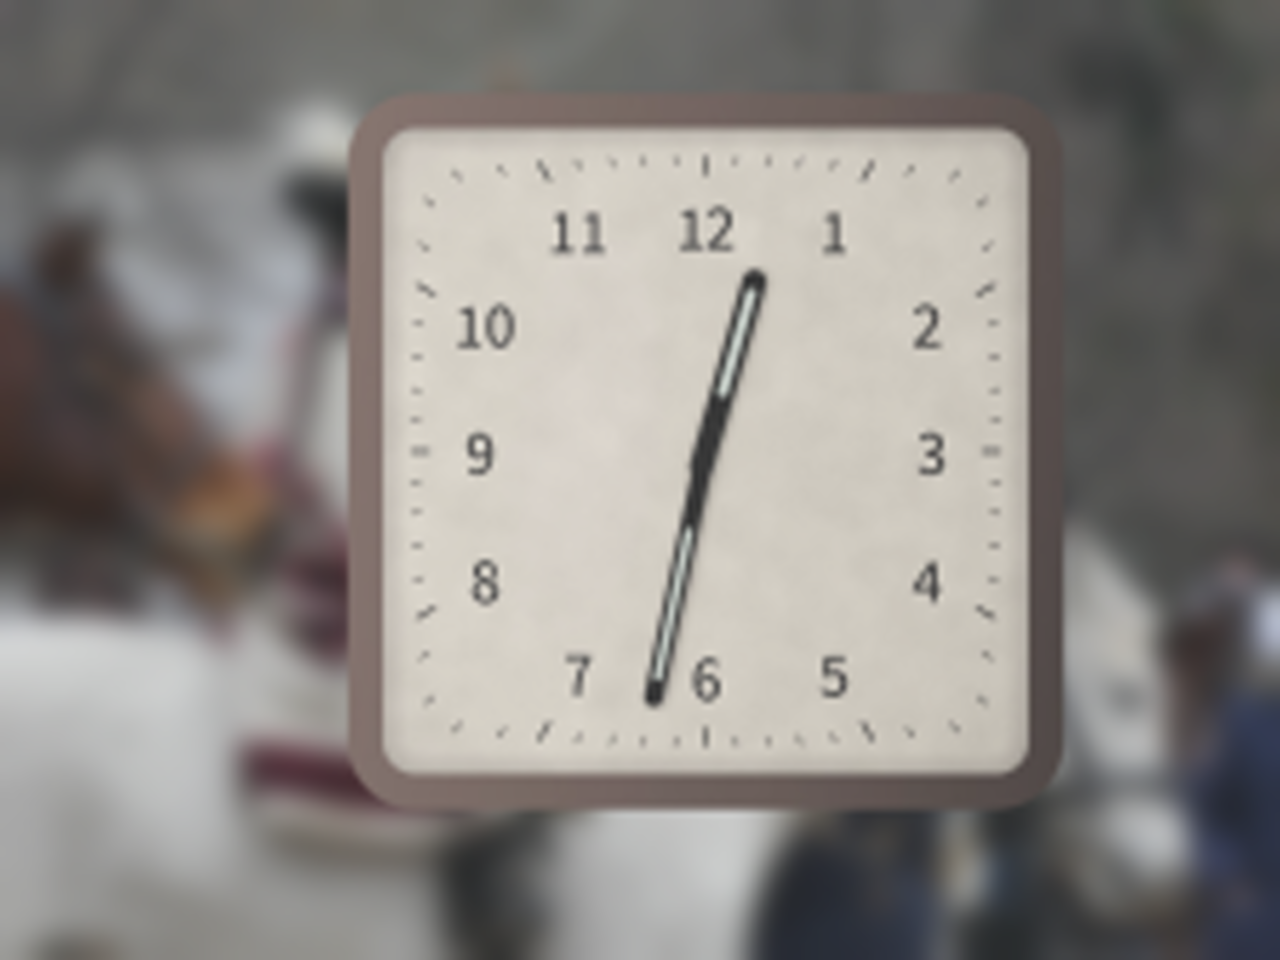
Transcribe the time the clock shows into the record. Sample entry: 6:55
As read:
12:32
